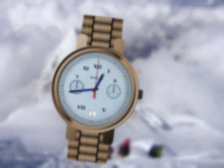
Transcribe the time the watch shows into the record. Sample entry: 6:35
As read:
12:43
